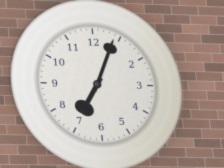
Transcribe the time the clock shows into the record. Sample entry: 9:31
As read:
7:04
